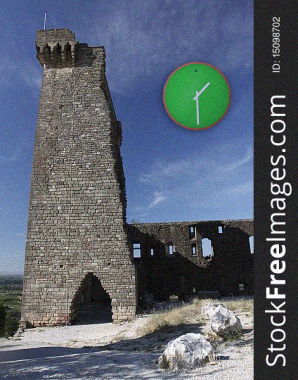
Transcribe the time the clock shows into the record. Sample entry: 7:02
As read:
1:30
